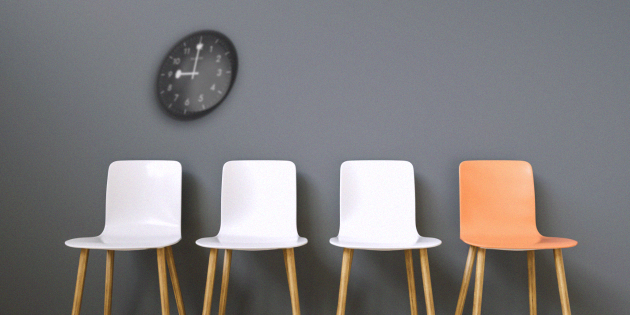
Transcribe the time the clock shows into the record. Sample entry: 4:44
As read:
9:00
